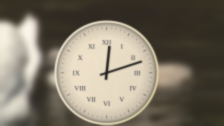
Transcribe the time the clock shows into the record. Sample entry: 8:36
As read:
12:12
